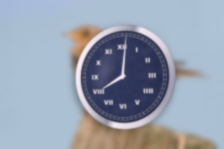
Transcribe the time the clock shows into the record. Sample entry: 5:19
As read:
8:01
